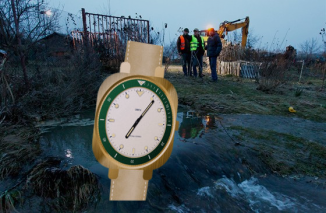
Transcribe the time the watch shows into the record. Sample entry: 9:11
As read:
7:06
